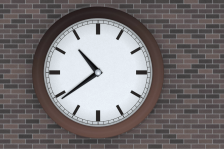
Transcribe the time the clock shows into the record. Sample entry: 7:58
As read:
10:39
